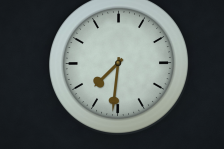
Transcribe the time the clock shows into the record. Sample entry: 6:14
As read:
7:31
